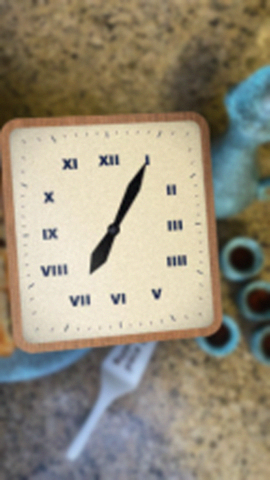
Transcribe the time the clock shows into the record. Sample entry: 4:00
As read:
7:05
